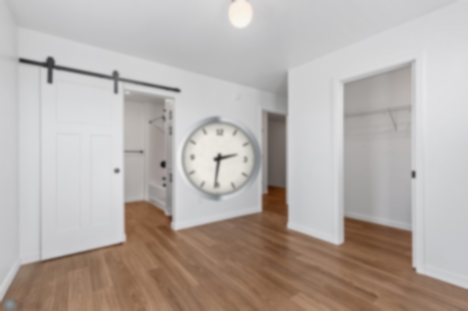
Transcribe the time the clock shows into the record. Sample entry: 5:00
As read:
2:31
